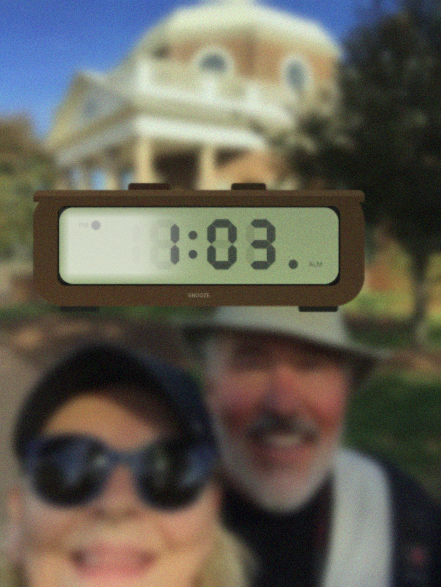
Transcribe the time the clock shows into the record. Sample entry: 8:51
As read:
1:03
